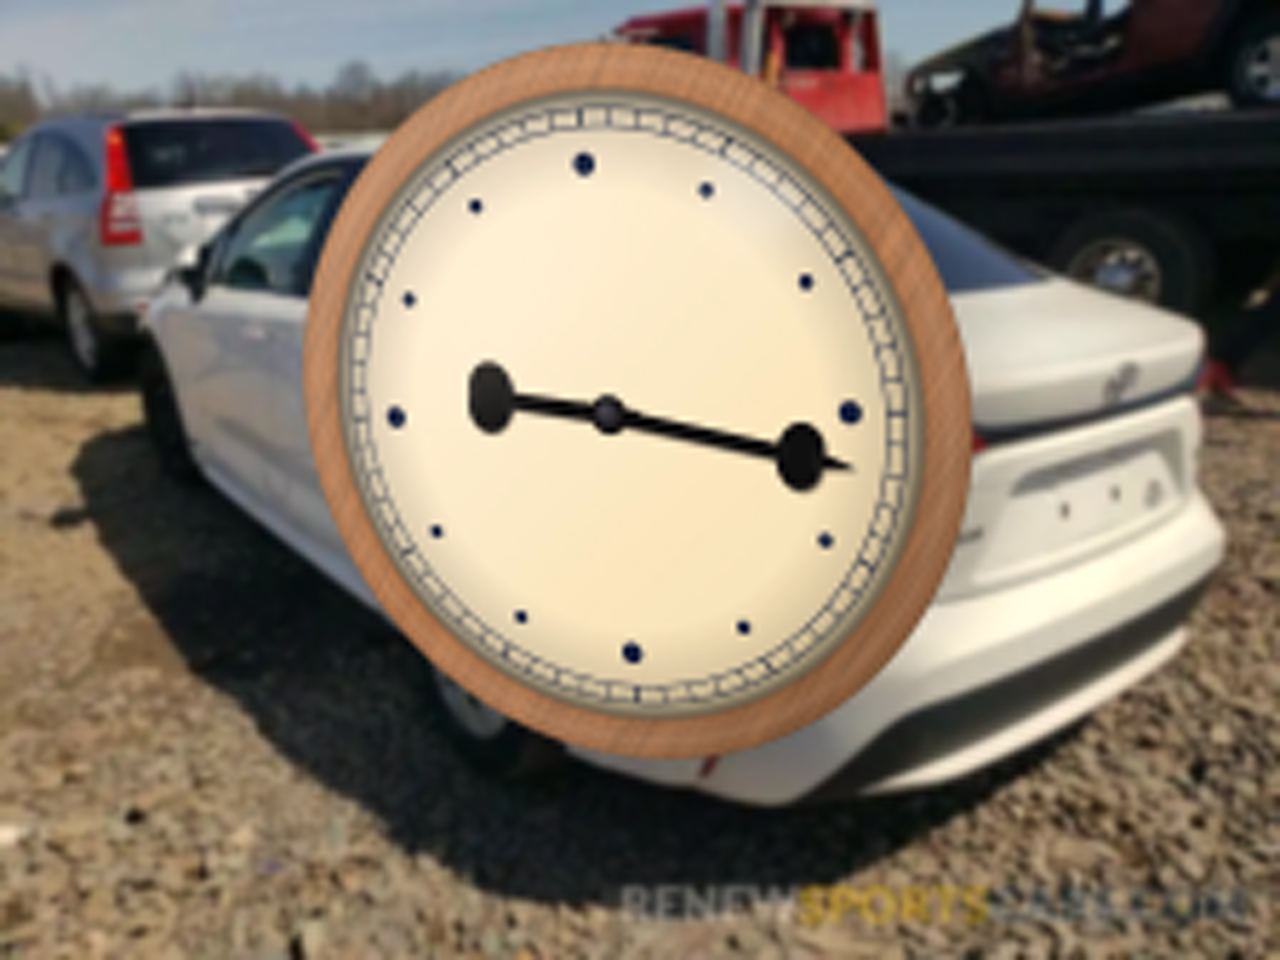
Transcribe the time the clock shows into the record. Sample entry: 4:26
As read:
9:17
